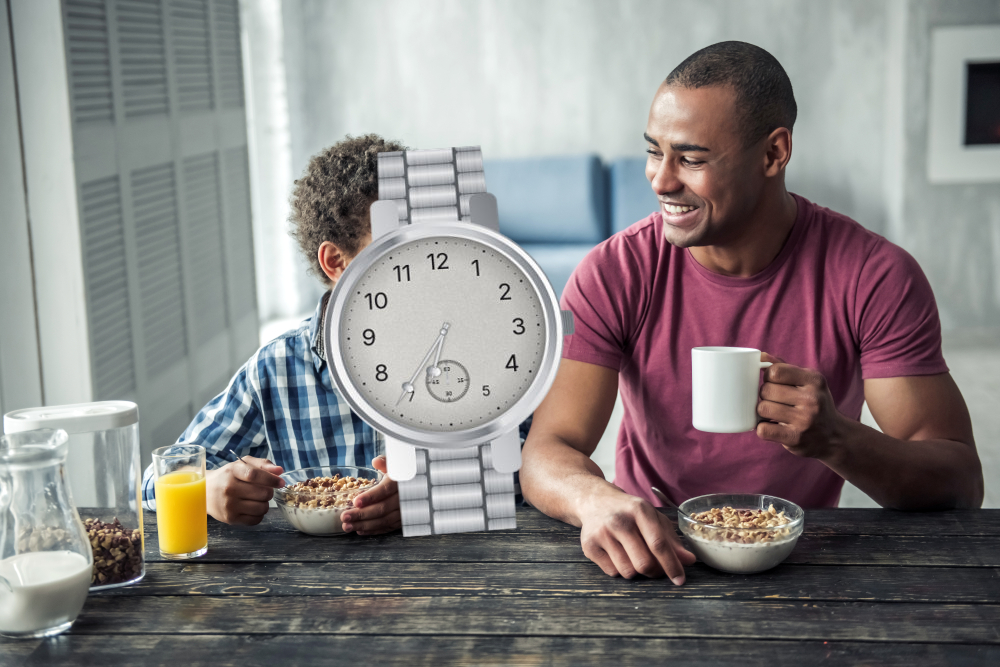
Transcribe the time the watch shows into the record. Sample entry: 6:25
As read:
6:36
